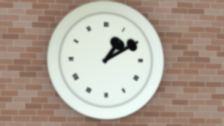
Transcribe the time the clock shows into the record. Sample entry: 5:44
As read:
1:10
